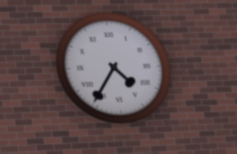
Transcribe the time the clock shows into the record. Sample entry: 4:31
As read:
4:36
